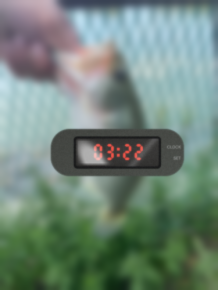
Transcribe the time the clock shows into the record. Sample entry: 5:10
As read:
3:22
